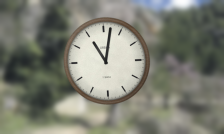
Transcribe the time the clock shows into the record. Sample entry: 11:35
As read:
11:02
